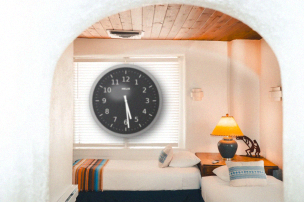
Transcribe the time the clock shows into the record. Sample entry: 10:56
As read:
5:29
